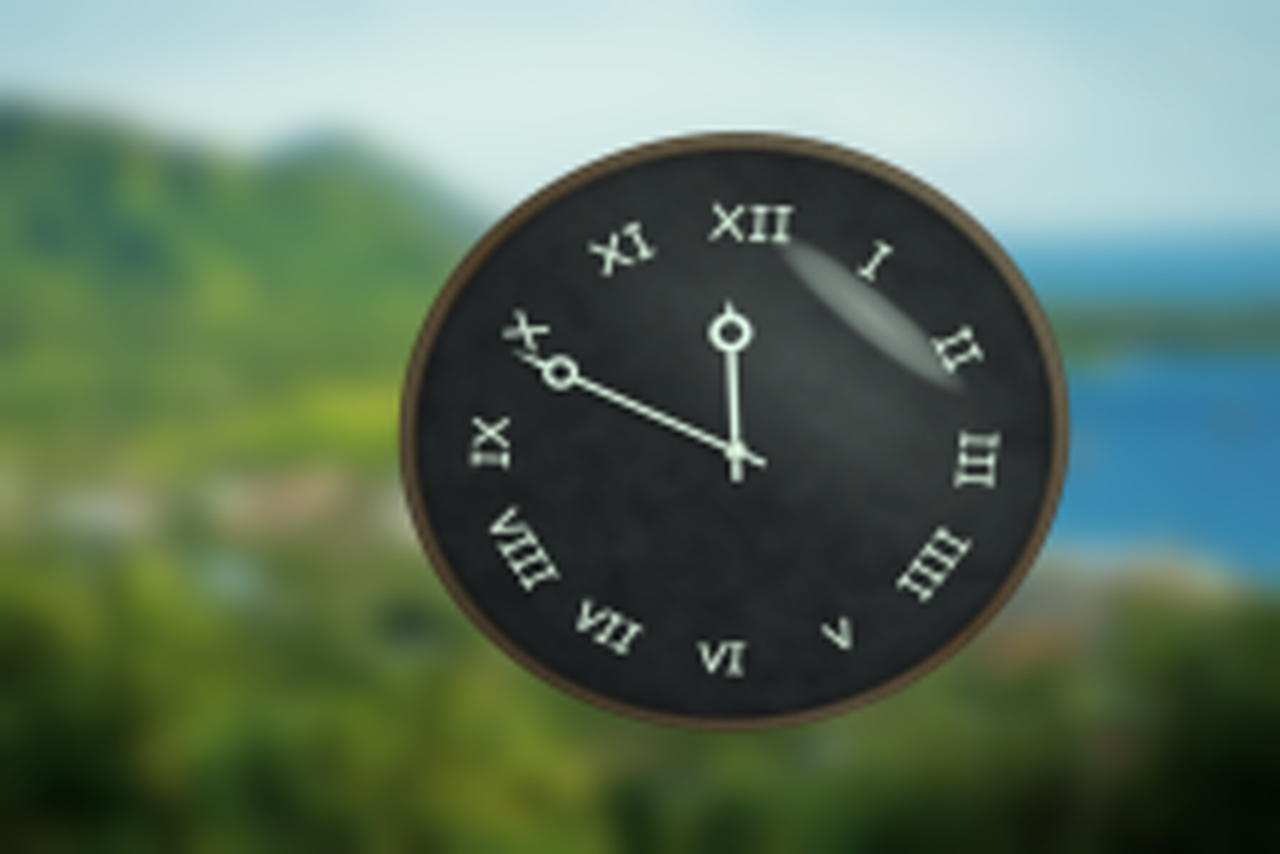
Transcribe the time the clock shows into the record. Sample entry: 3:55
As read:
11:49
